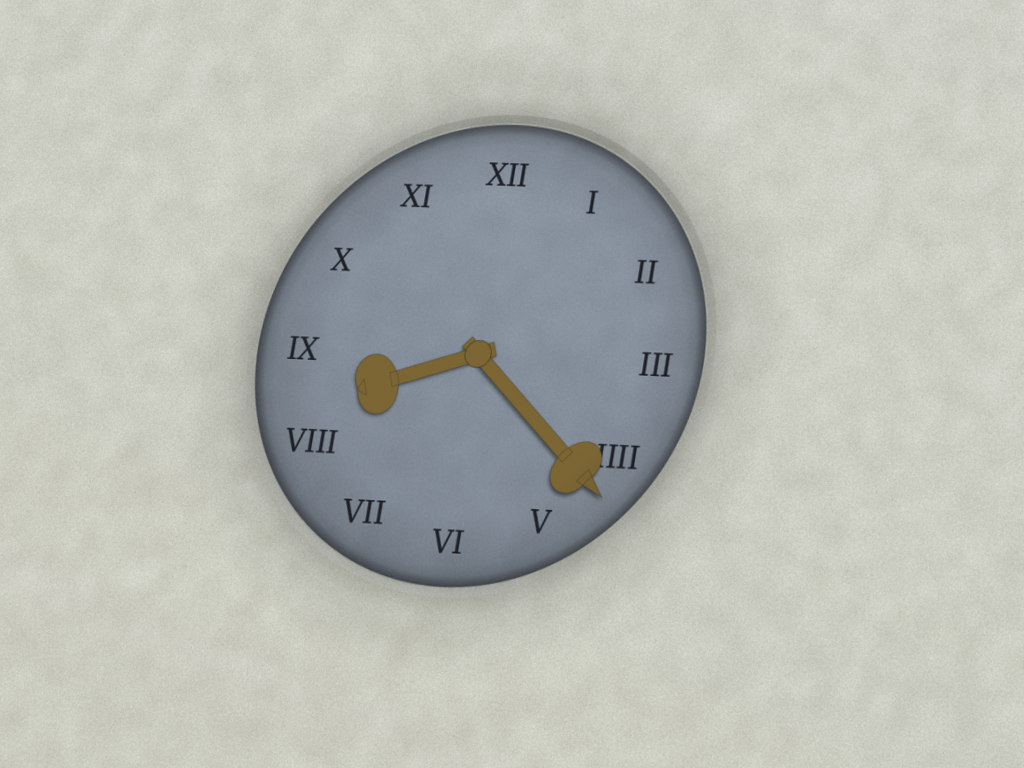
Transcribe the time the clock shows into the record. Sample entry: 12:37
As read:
8:22
